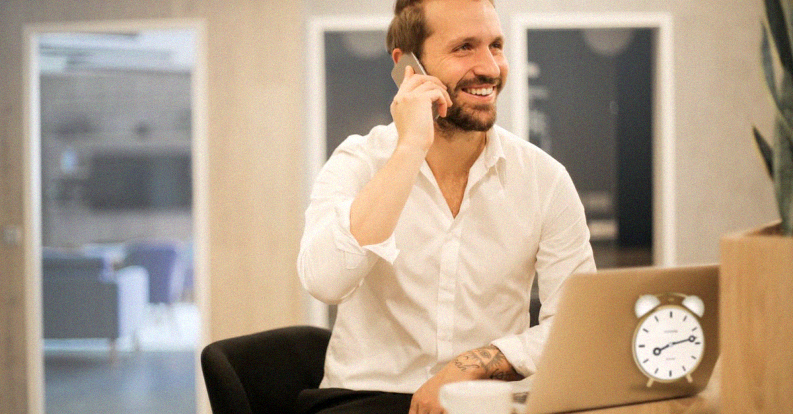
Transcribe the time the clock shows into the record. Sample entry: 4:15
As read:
8:13
